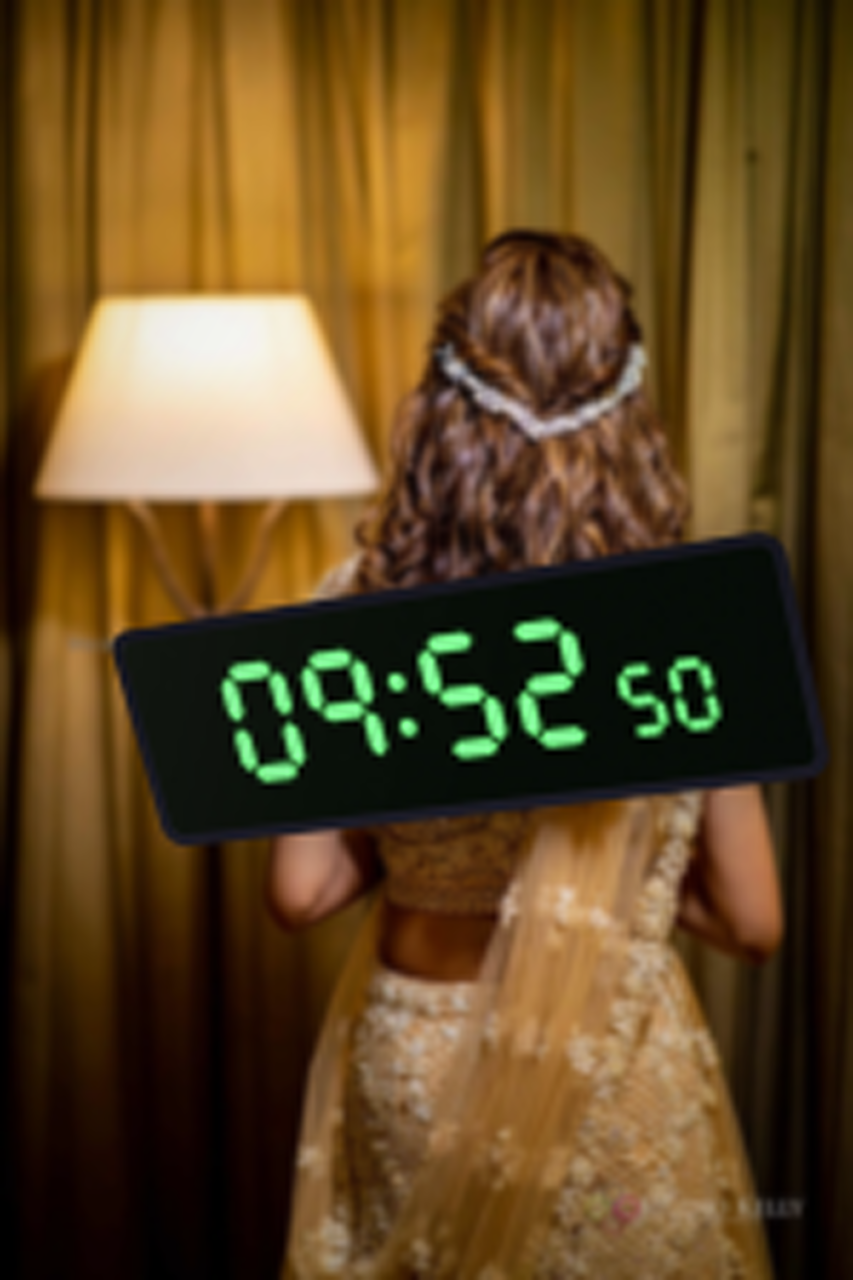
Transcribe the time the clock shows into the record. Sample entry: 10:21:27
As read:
9:52:50
